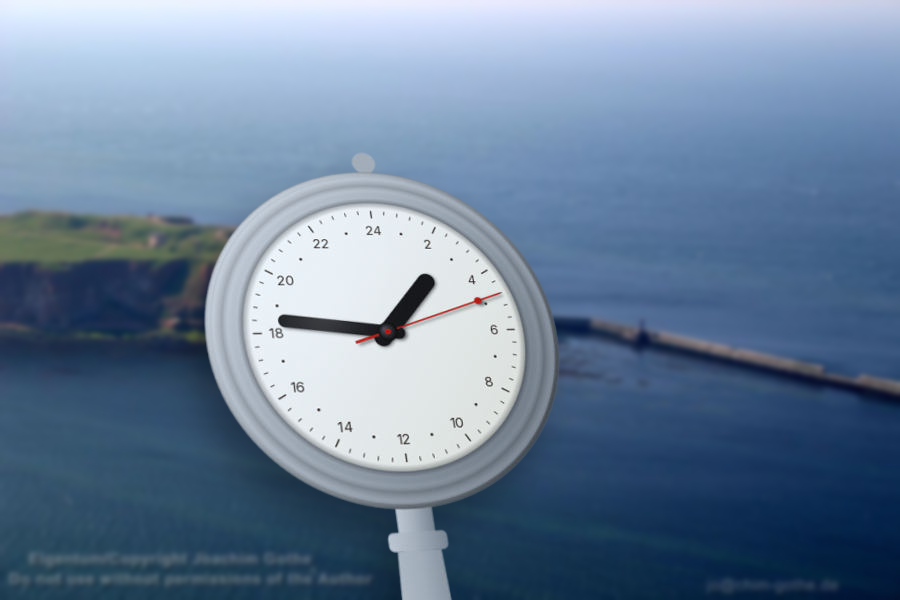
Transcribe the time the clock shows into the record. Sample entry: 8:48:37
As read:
2:46:12
